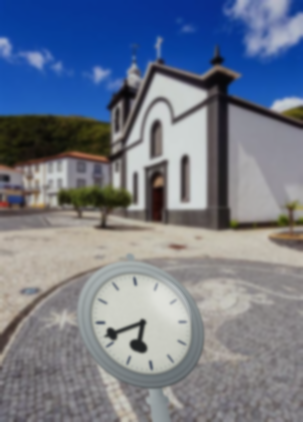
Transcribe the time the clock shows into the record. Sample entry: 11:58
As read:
6:42
